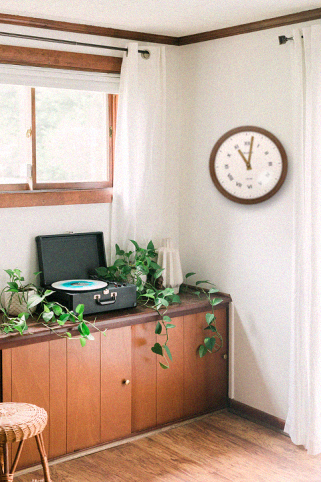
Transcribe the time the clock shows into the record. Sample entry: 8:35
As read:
11:02
